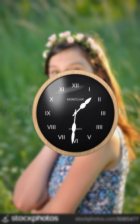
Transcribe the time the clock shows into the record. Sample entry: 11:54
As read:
1:31
